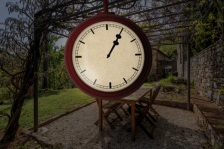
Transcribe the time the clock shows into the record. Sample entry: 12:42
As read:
1:05
